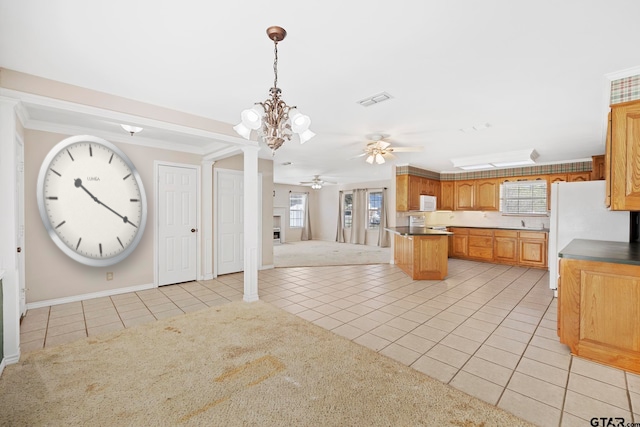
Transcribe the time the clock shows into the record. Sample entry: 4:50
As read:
10:20
